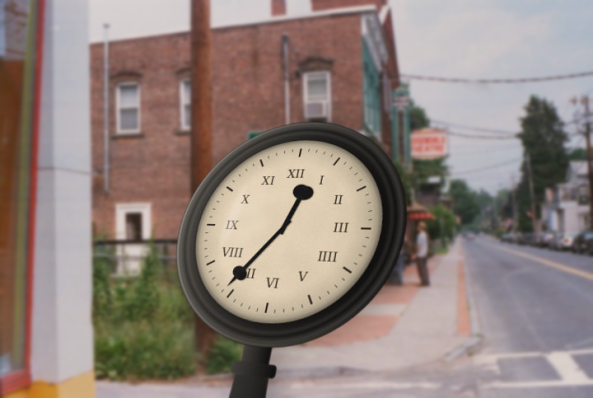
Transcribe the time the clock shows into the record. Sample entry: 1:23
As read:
12:36
